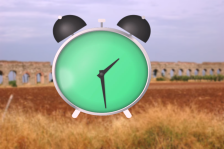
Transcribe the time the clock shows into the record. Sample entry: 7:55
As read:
1:29
